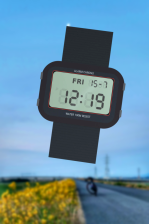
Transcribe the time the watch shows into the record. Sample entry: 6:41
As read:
12:19
